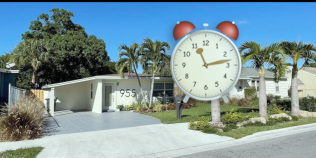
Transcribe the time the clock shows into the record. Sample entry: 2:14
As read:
11:13
